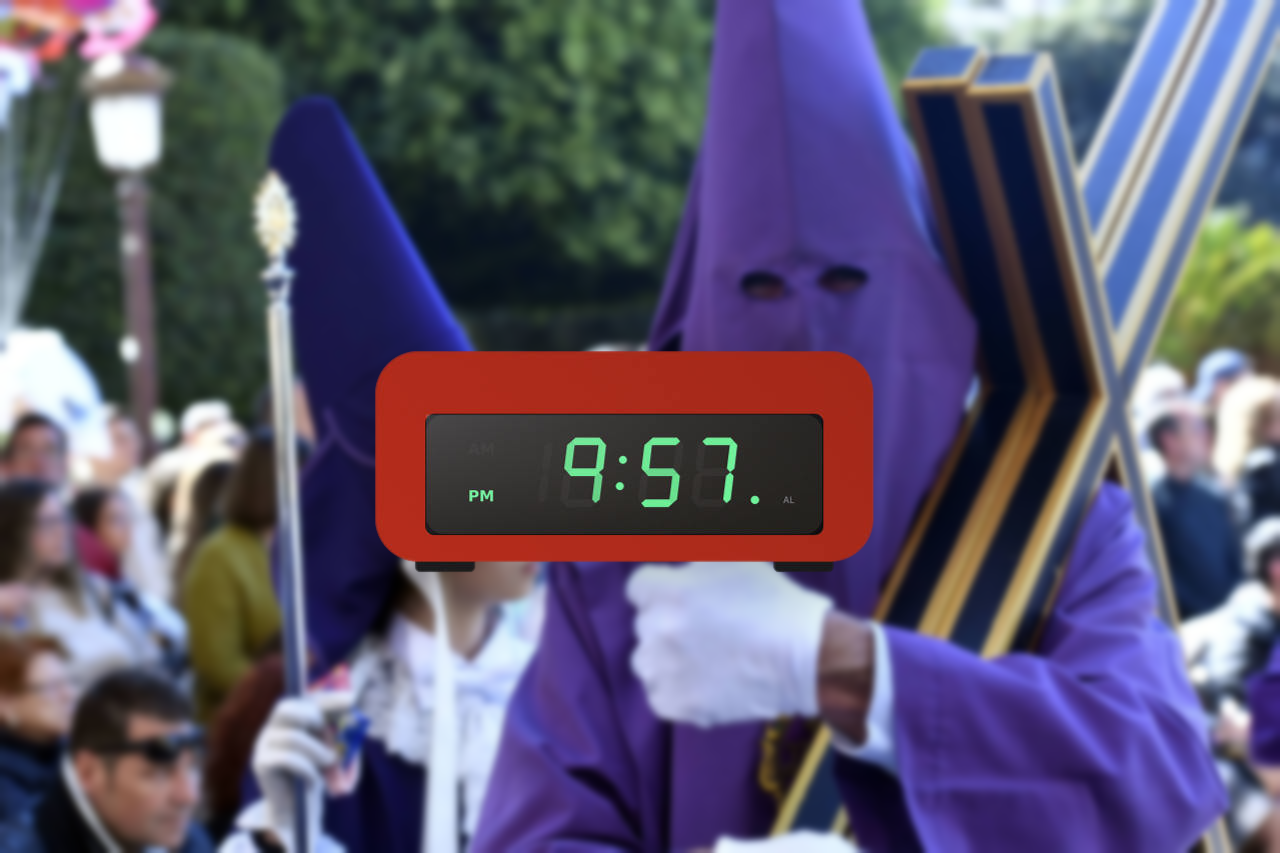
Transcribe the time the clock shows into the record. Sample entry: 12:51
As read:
9:57
